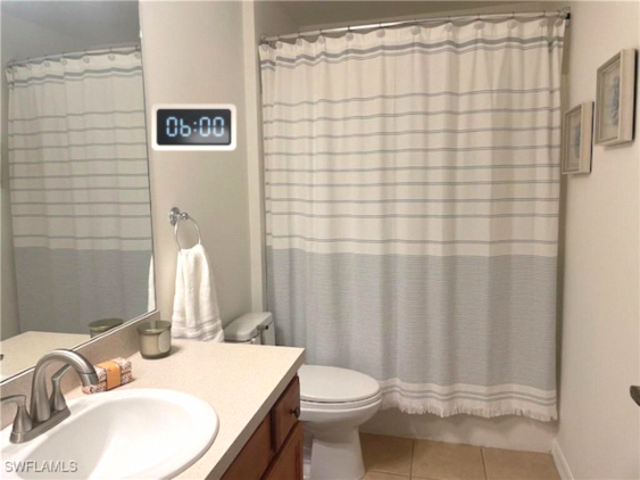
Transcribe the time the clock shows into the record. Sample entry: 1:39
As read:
6:00
